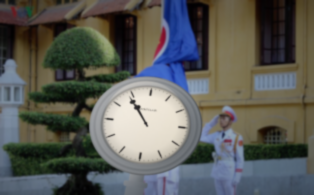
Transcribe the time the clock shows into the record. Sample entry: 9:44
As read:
10:54
